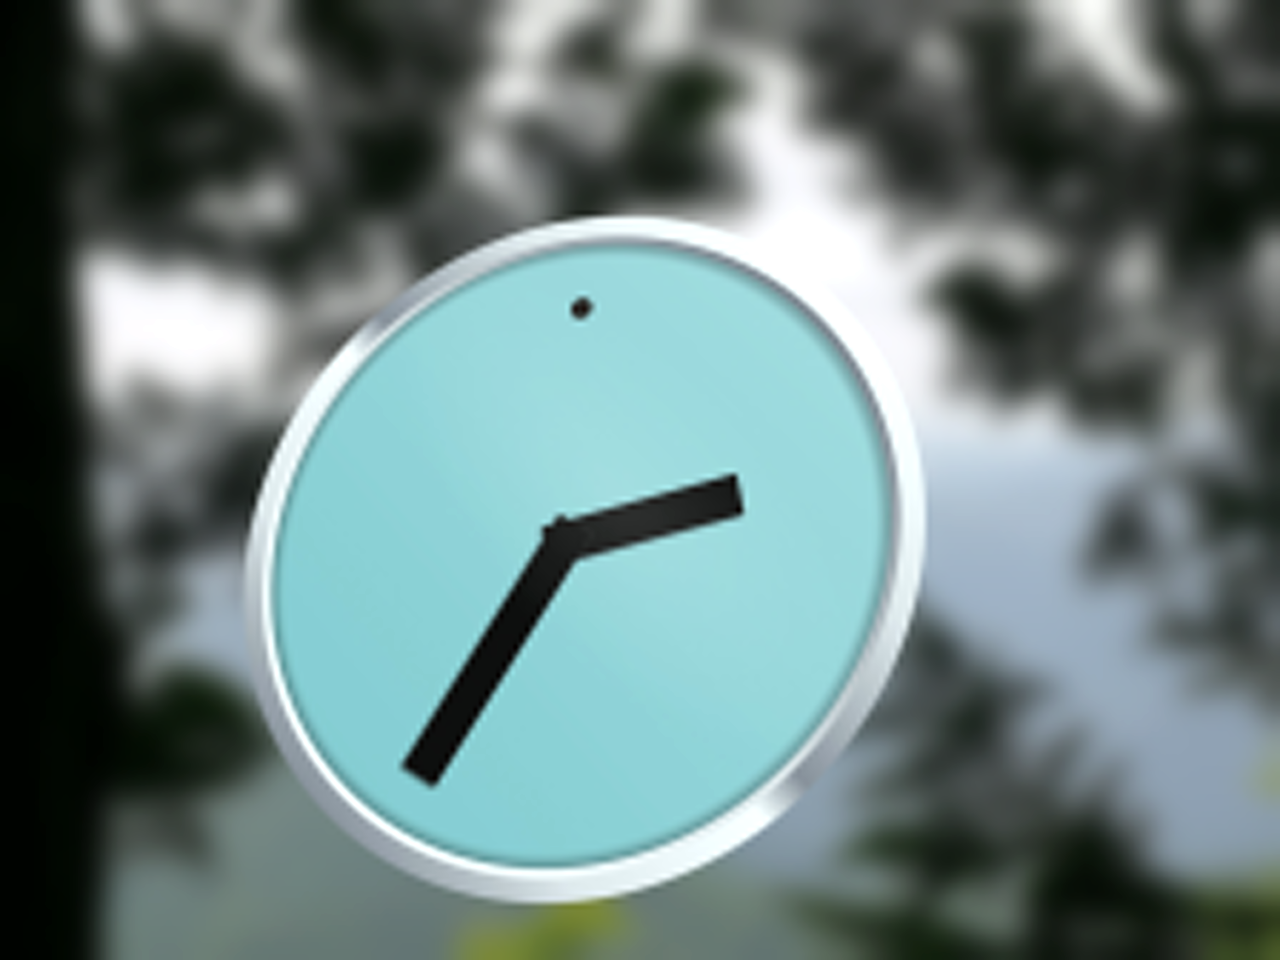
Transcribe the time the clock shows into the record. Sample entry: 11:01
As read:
2:35
